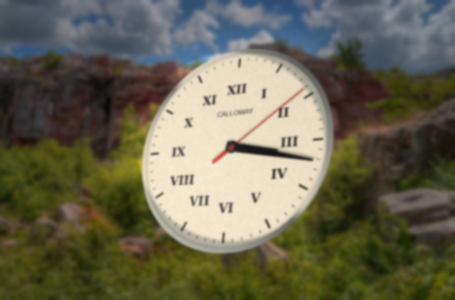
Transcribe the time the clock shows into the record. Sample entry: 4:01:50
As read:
3:17:09
